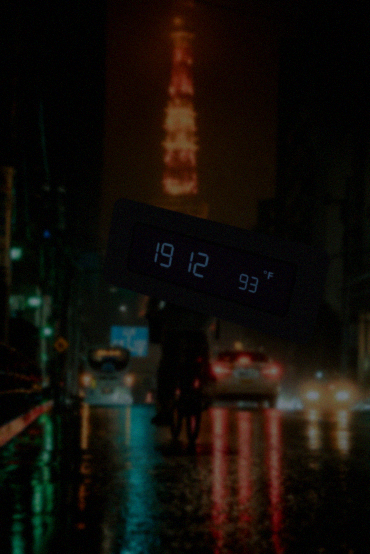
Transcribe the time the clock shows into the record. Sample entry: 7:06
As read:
19:12
